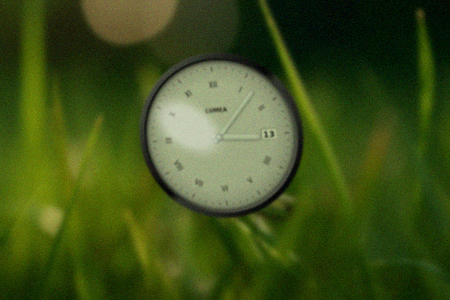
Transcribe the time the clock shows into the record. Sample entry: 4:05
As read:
3:07
